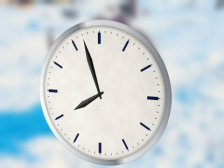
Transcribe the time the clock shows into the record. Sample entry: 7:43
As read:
7:57
